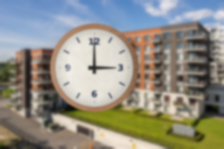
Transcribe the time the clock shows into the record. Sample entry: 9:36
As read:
3:00
